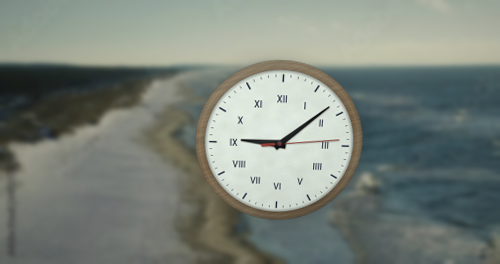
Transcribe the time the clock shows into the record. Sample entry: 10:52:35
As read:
9:08:14
